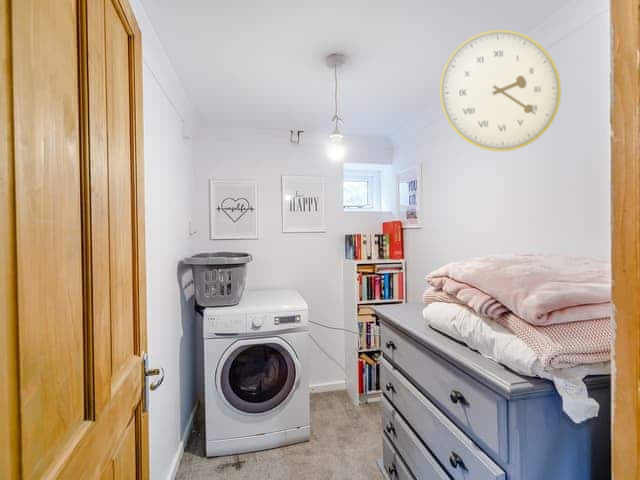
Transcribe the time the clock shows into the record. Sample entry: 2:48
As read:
2:21
